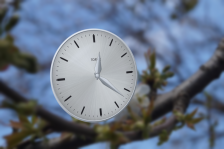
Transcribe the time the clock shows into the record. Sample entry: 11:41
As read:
12:22
